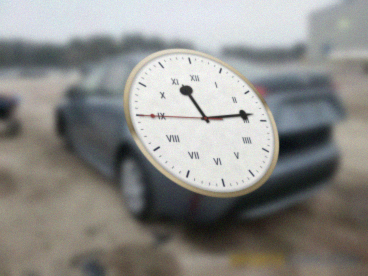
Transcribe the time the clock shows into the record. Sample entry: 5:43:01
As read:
11:13:45
